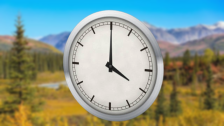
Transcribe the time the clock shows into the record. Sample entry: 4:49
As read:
4:00
